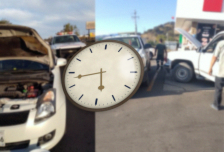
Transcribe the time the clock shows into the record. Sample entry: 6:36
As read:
5:43
